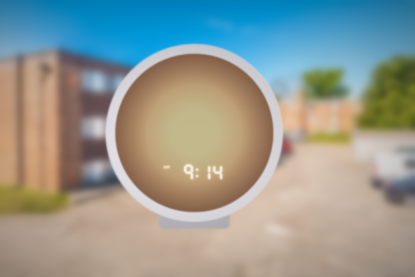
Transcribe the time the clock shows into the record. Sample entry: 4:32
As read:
9:14
